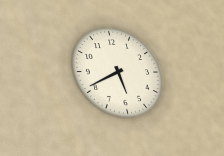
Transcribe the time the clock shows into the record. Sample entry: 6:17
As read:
5:41
